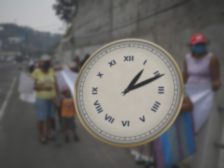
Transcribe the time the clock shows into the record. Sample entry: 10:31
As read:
1:11
